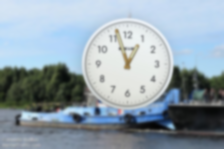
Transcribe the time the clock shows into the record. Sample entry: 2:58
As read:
12:57
